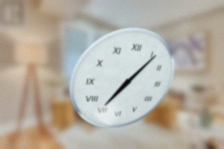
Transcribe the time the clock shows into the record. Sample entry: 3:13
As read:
7:06
